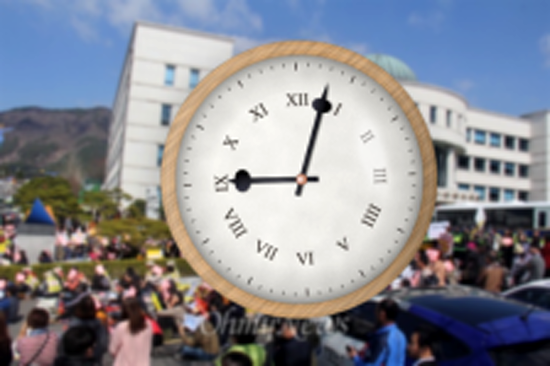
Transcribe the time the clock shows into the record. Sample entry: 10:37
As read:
9:03
